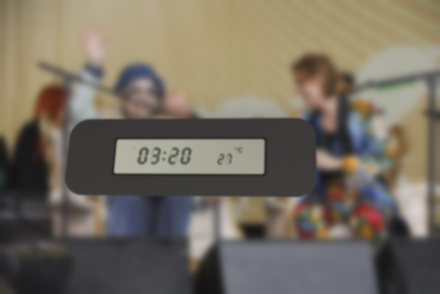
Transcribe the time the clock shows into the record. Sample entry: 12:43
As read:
3:20
